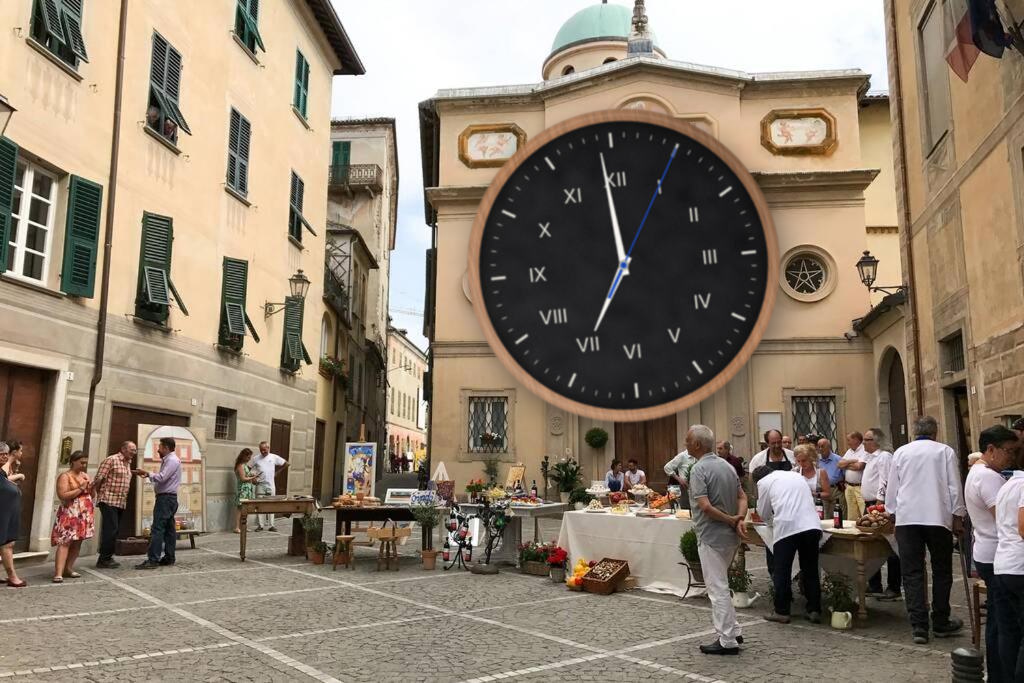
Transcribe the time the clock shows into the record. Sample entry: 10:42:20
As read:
6:59:05
